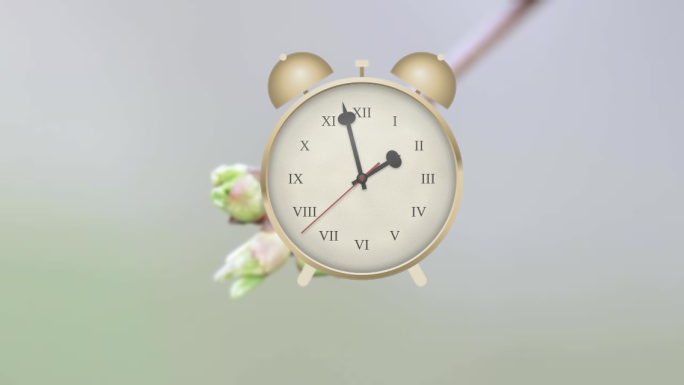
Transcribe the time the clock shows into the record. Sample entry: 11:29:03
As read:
1:57:38
